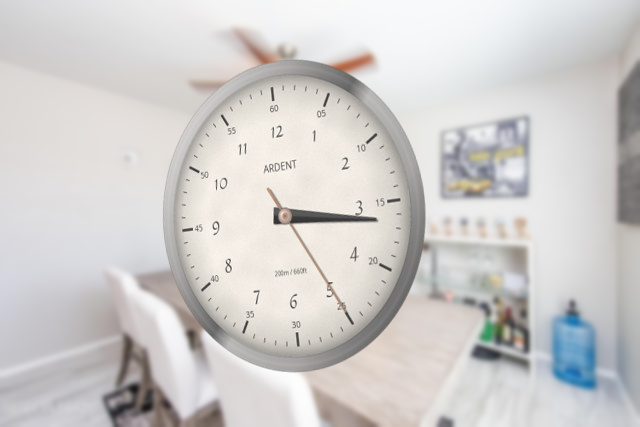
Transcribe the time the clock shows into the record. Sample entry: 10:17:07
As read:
3:16:25
